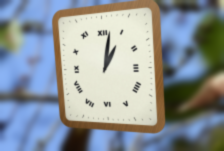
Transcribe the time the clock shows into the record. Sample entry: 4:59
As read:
1:02
